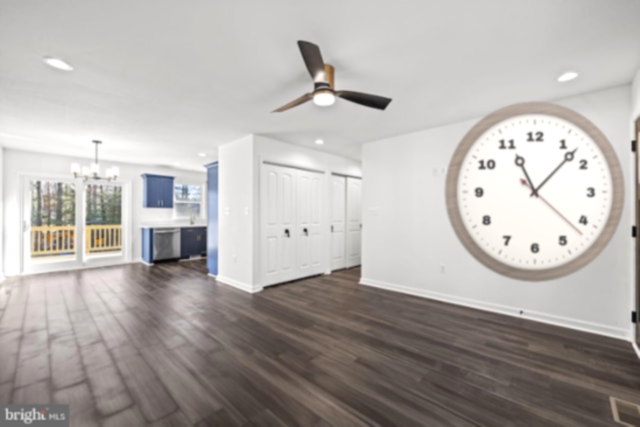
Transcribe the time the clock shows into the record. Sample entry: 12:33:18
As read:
11:07:22
